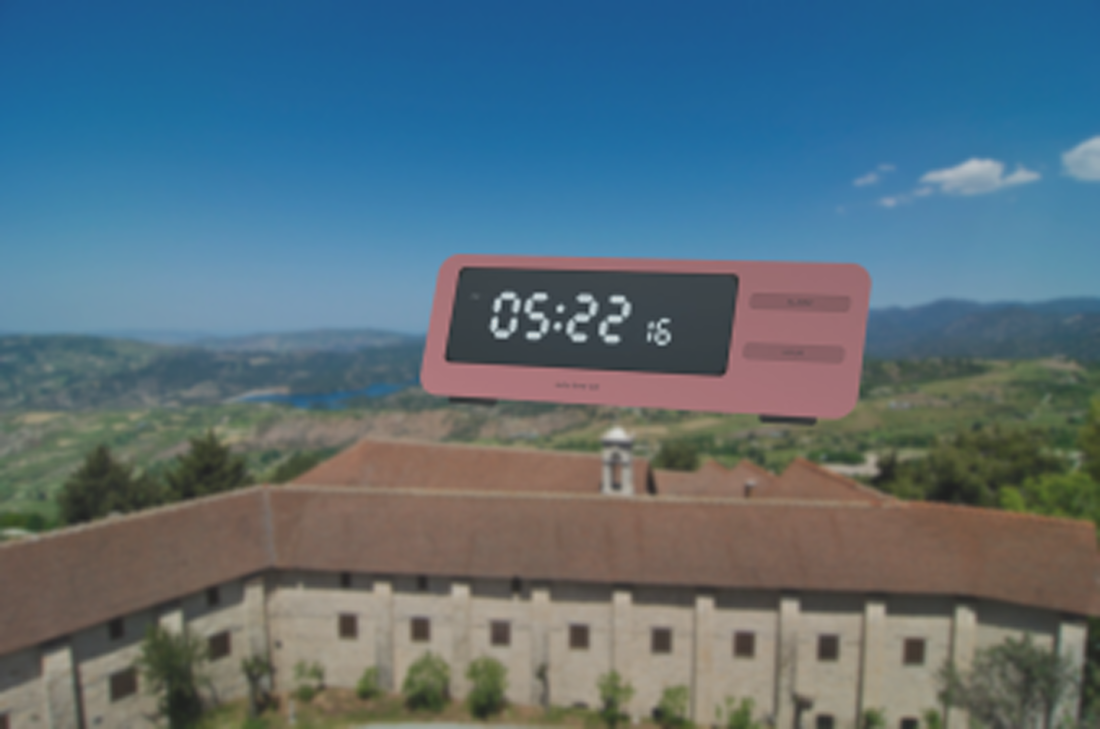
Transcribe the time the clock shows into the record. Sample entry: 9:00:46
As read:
5:22:16
